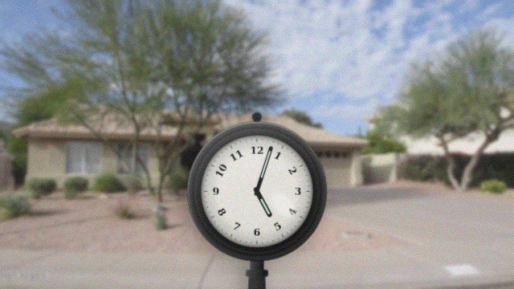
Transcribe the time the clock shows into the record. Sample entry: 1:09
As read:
5:03
